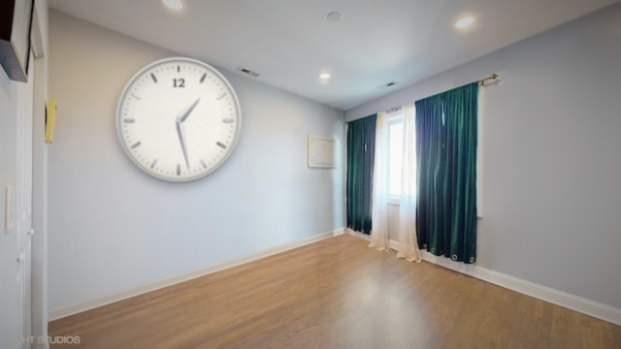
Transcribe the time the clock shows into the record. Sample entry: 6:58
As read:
1:28
